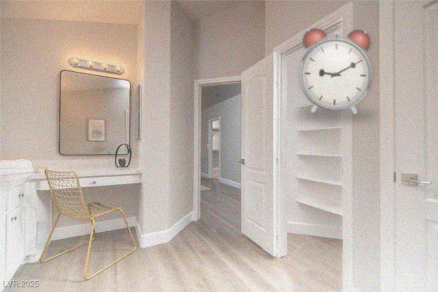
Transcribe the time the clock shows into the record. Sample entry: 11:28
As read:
9:10
